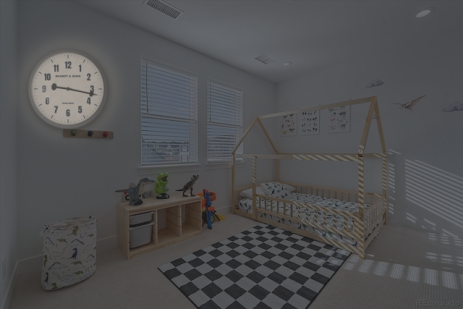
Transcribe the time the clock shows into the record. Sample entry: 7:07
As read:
9:17
